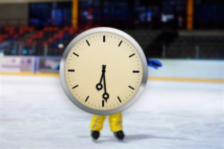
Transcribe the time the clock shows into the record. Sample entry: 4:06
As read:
6:29
